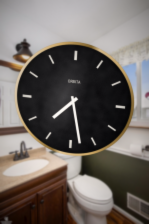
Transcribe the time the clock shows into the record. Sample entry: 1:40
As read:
7:28
